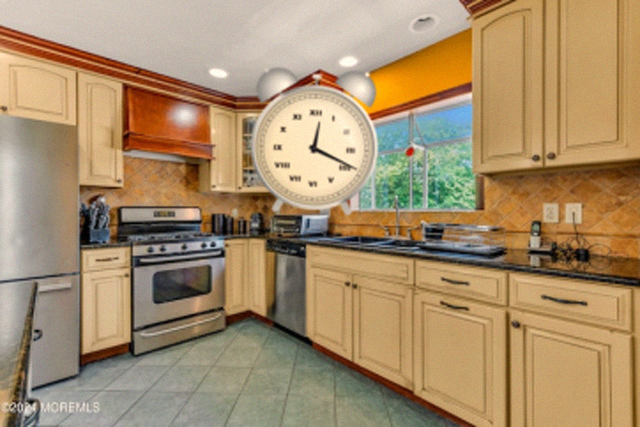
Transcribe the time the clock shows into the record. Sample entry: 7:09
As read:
12:19
